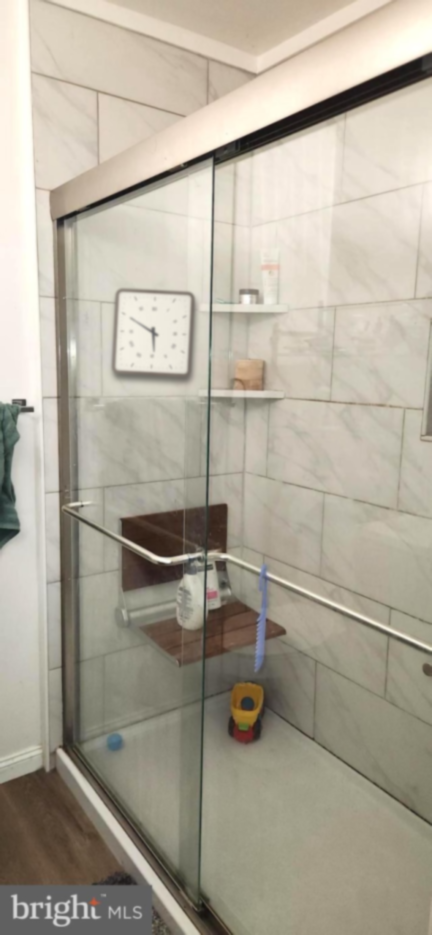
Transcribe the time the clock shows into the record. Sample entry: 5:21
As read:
5:50
